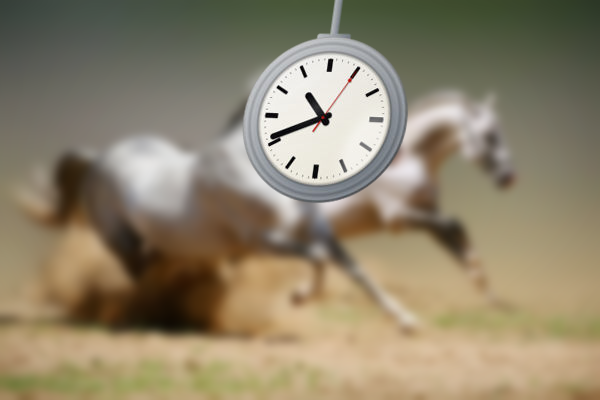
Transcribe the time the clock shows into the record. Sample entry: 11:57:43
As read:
10:41:05
